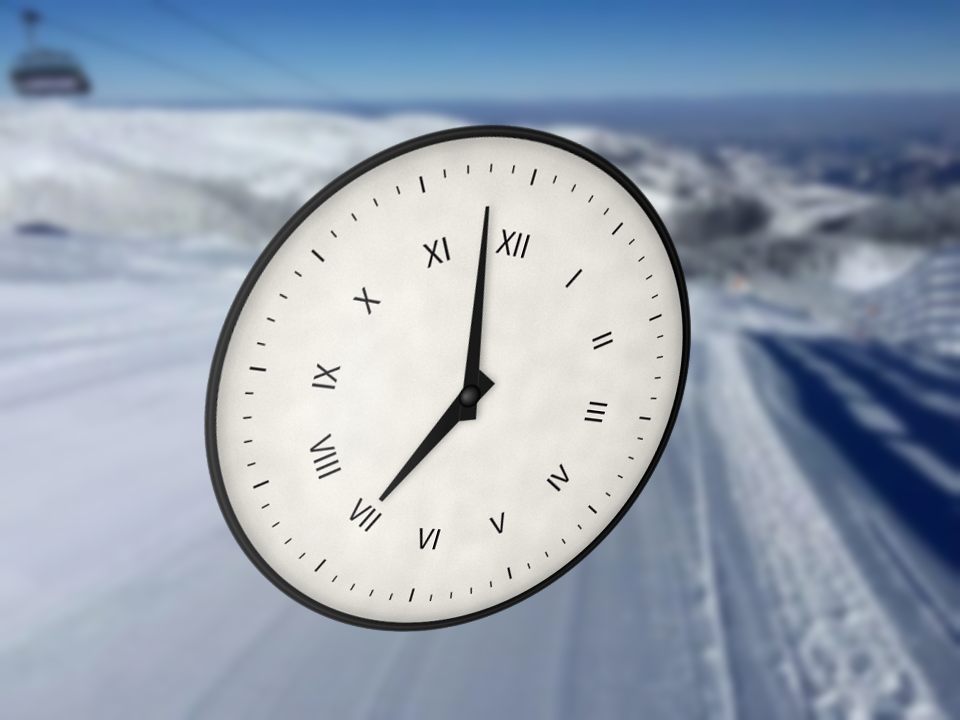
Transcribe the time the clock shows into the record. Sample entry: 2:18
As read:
6:58
